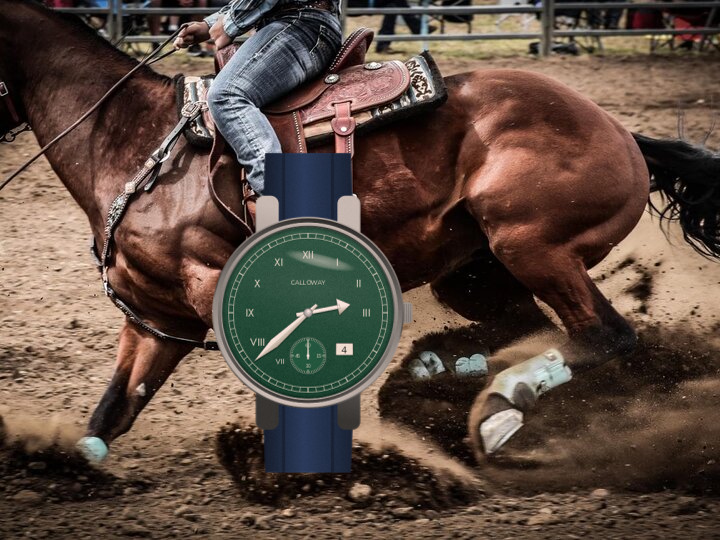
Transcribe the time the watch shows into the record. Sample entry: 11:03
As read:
2:38
